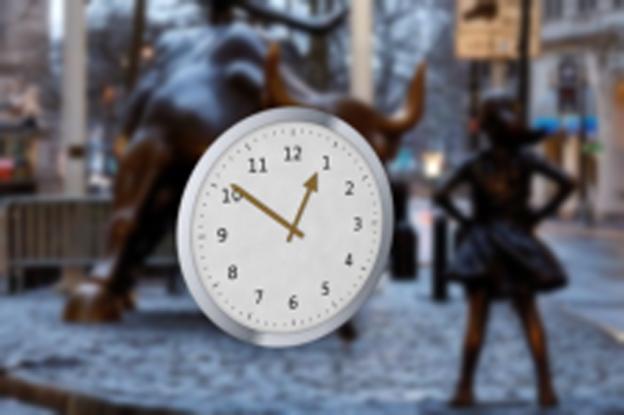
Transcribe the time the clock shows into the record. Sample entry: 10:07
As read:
12:51
